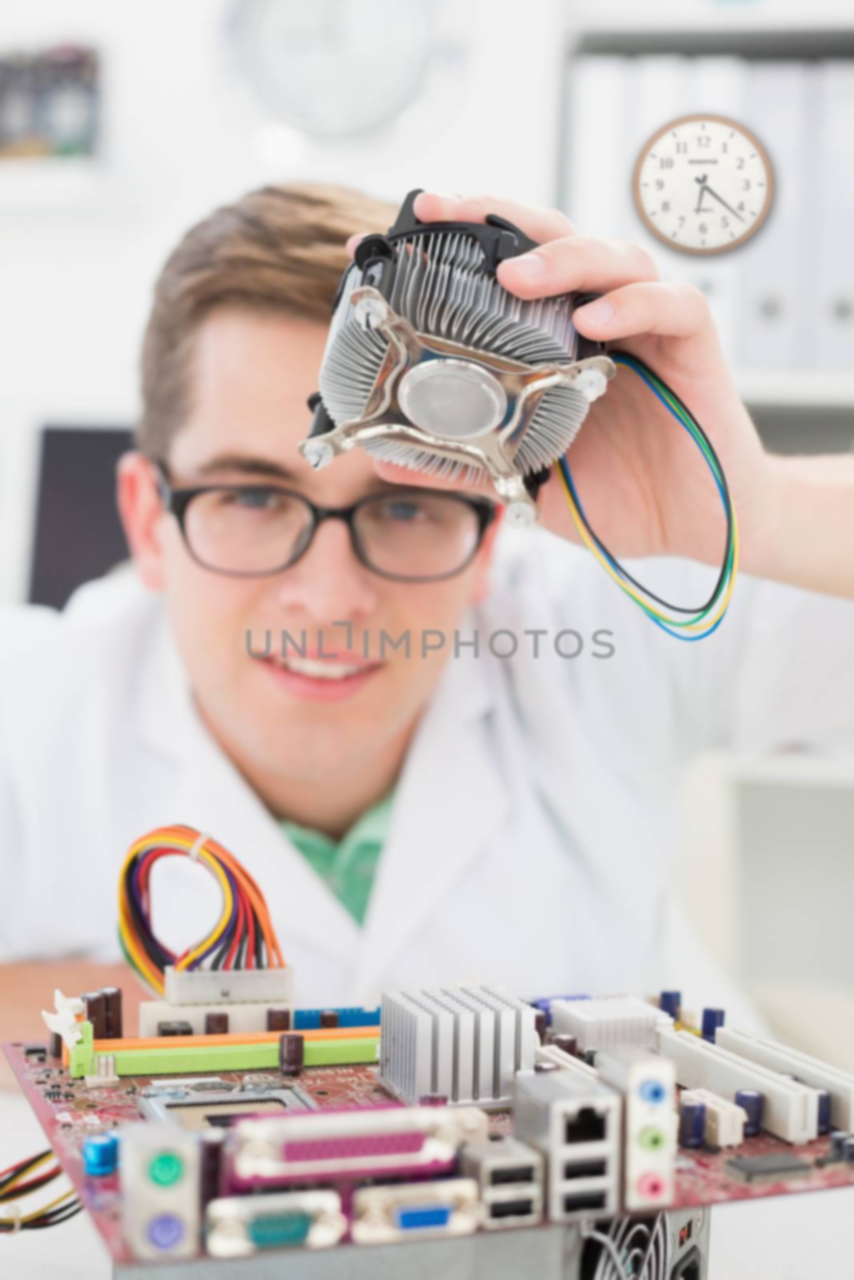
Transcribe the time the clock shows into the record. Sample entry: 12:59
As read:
6:22
